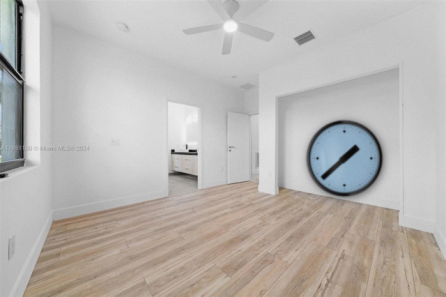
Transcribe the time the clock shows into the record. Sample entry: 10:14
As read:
1:38
